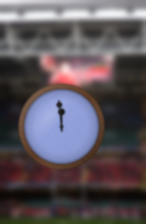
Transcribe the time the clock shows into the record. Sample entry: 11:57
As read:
11:59
